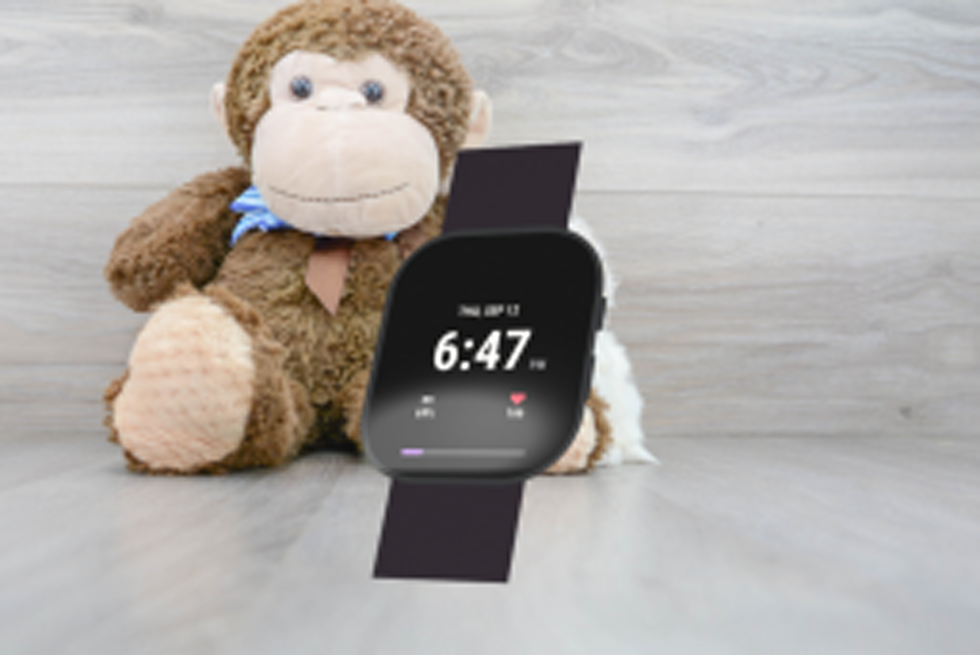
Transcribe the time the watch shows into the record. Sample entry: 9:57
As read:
6:47
